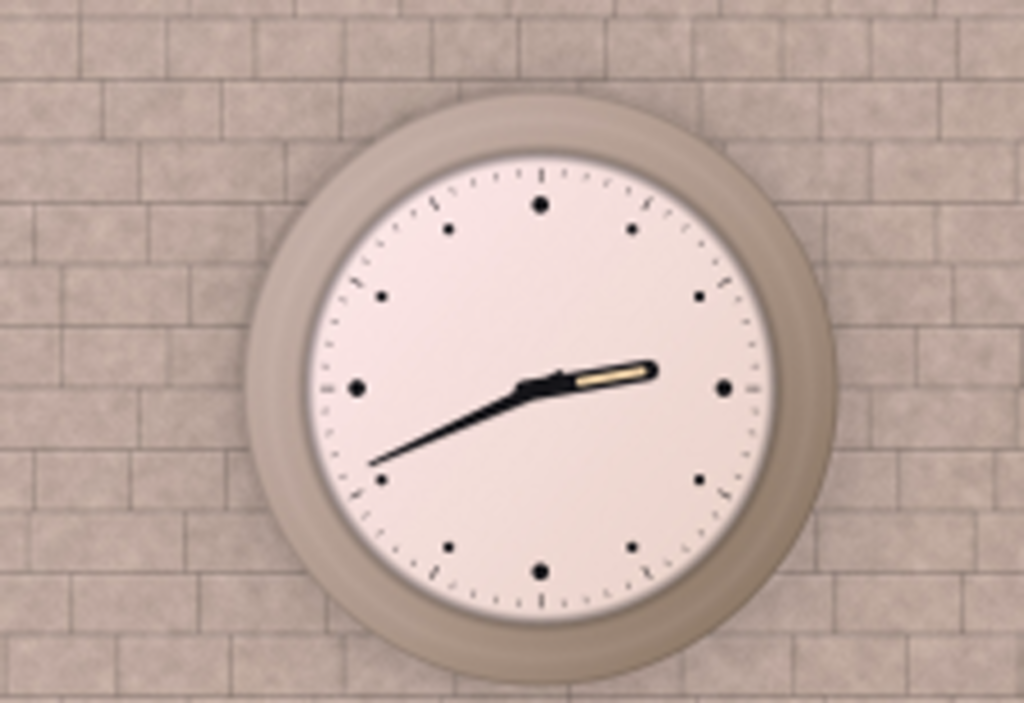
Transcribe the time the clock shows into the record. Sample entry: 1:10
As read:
2:41
